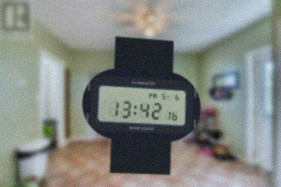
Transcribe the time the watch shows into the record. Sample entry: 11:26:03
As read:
13:42:16
